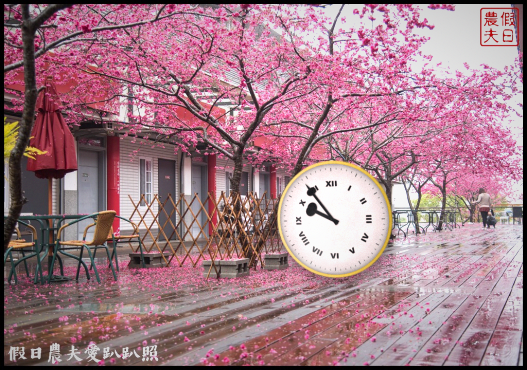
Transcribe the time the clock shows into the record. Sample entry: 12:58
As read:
9:54
